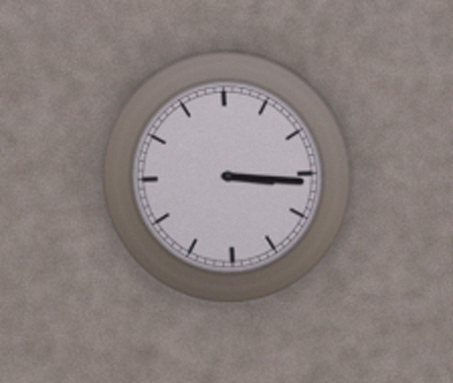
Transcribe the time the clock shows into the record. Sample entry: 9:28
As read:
3:16
